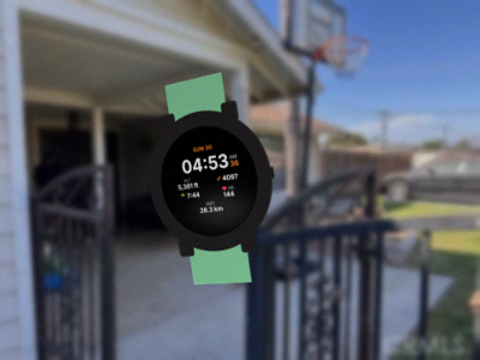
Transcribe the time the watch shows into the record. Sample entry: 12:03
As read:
4:53
